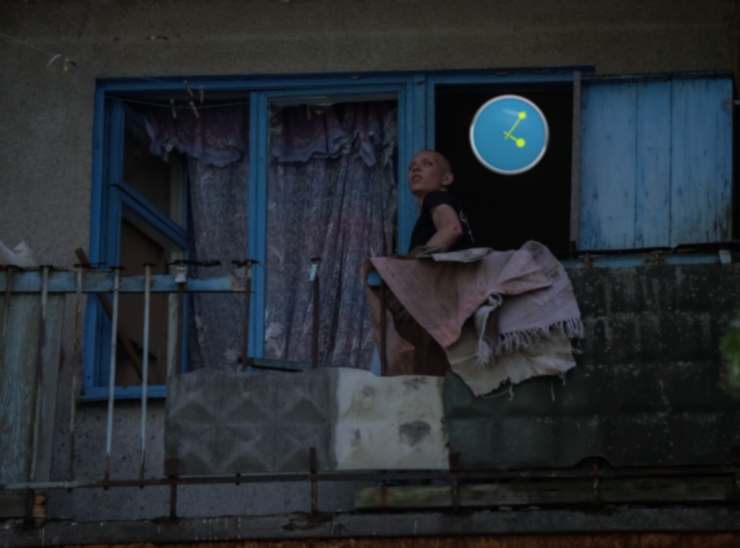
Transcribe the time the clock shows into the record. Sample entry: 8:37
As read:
4:06
